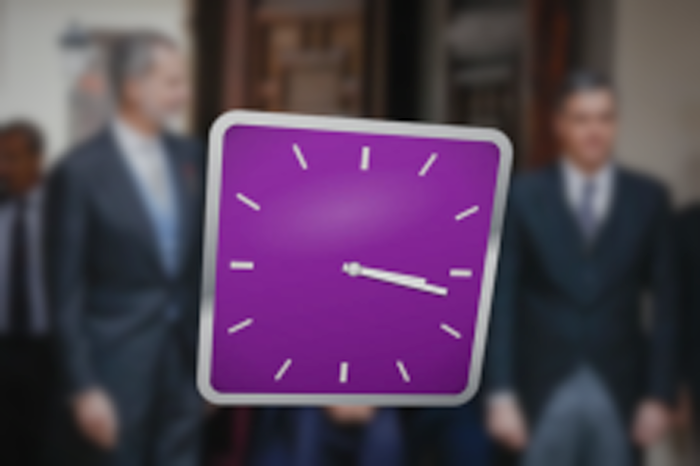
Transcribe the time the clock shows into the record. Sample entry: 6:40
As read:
3:17
